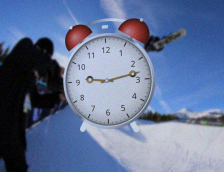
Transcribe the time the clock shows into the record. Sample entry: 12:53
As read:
9:13
